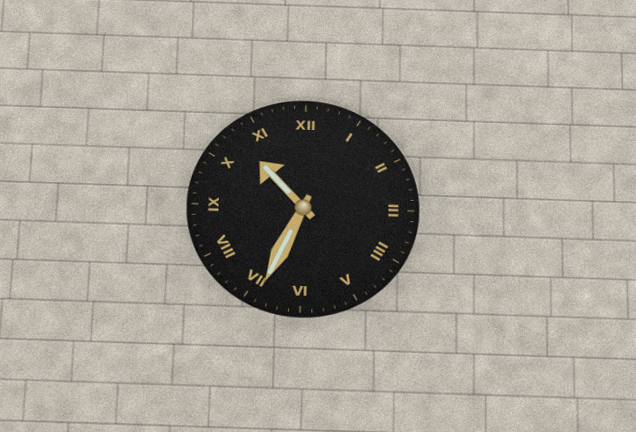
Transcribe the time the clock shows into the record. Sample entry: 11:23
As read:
10:34
